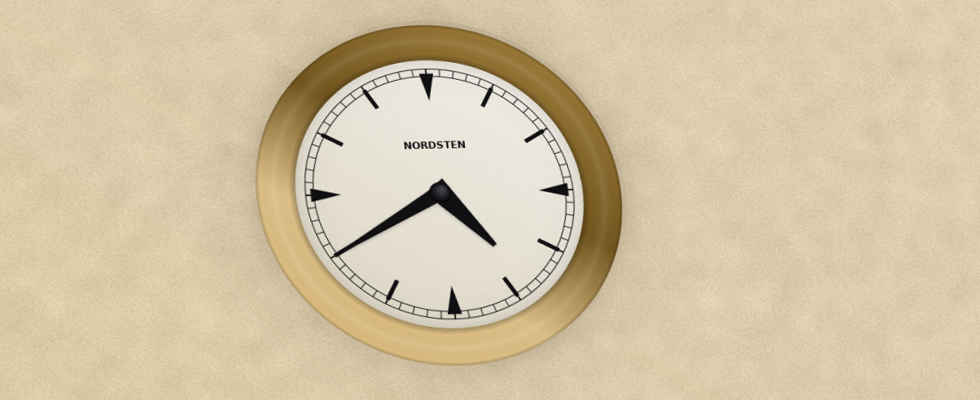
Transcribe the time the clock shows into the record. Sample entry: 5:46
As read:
4:40
